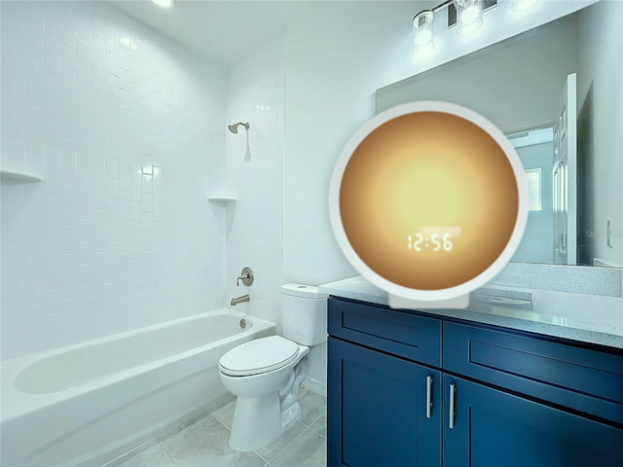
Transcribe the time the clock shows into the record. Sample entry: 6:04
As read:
12:56
